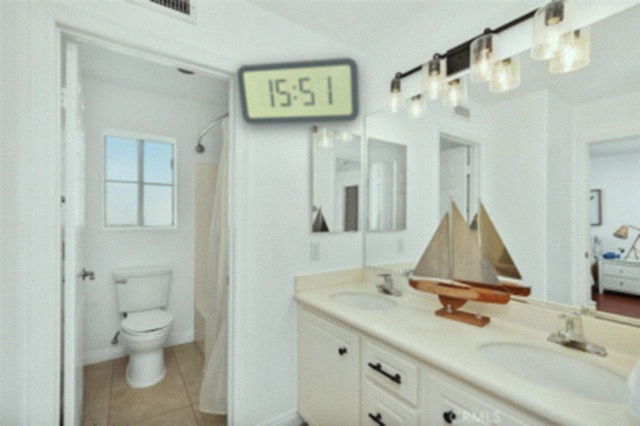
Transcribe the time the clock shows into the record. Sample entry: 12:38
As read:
15:51
